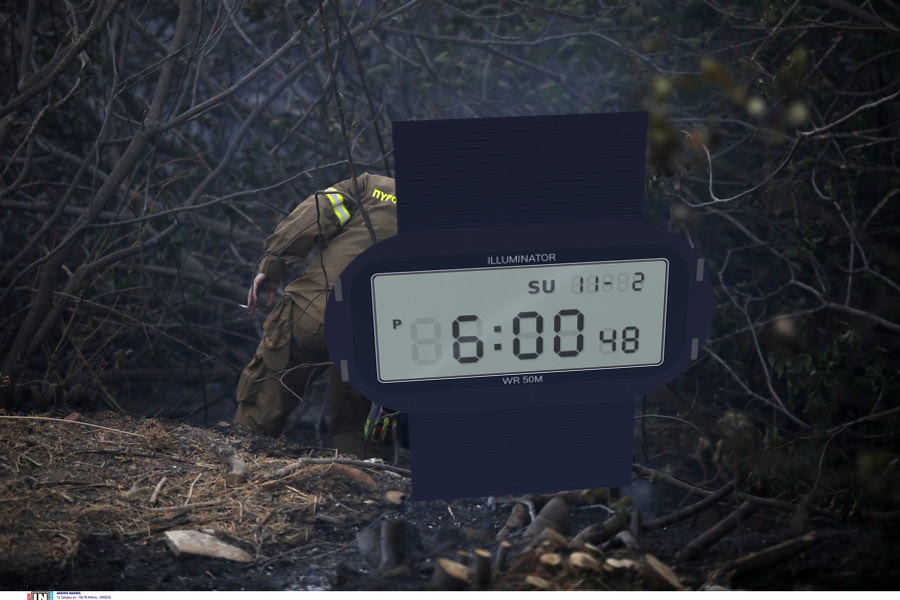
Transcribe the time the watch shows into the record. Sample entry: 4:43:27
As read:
6:00:48
